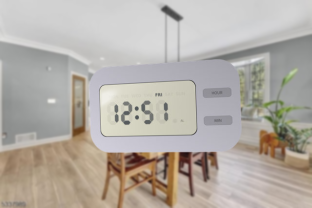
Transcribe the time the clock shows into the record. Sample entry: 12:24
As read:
12:51
